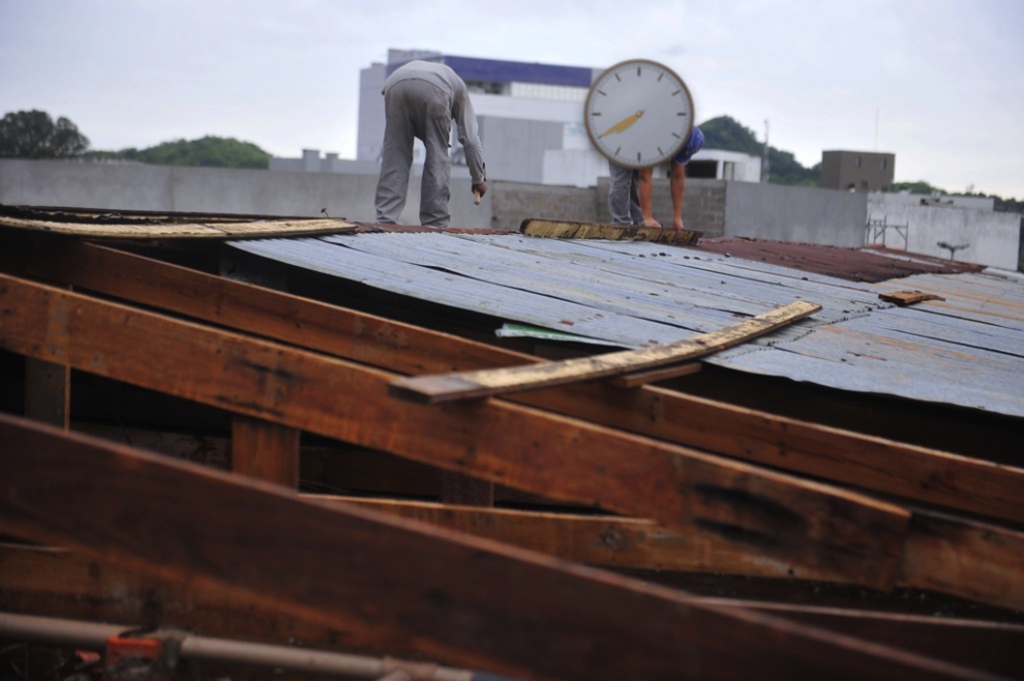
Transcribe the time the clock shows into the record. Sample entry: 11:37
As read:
7:40
